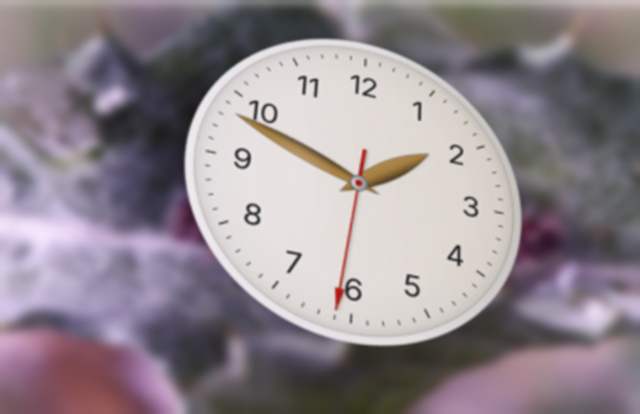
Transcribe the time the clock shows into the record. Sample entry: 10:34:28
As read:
1:48:31
